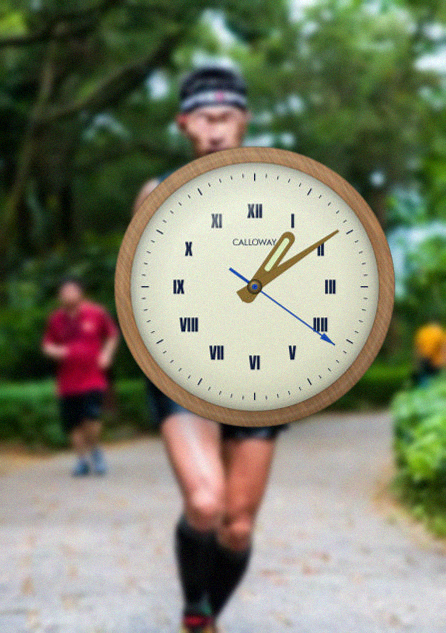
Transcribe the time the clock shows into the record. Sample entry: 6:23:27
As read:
1:09:21
